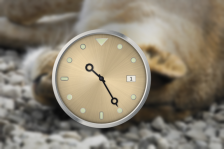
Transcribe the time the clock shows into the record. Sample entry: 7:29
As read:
10:25
